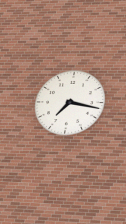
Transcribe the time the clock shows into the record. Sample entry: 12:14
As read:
7:17
